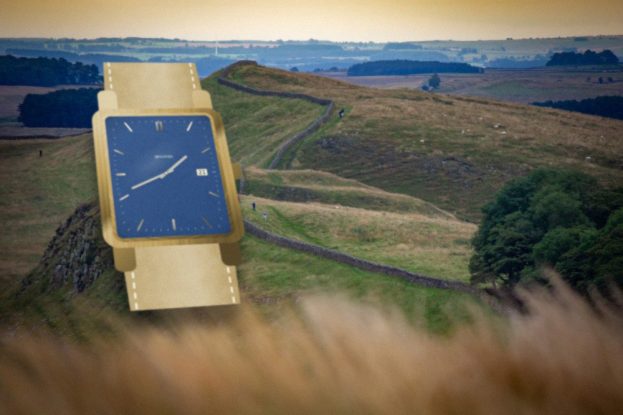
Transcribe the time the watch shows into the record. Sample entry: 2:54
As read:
1:41
